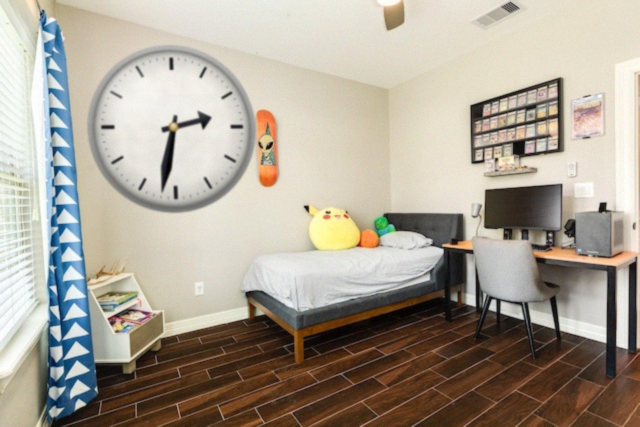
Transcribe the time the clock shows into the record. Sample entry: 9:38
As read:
2:32
